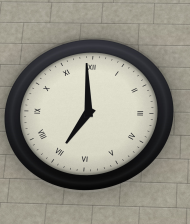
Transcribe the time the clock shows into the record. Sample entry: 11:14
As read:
6:59
